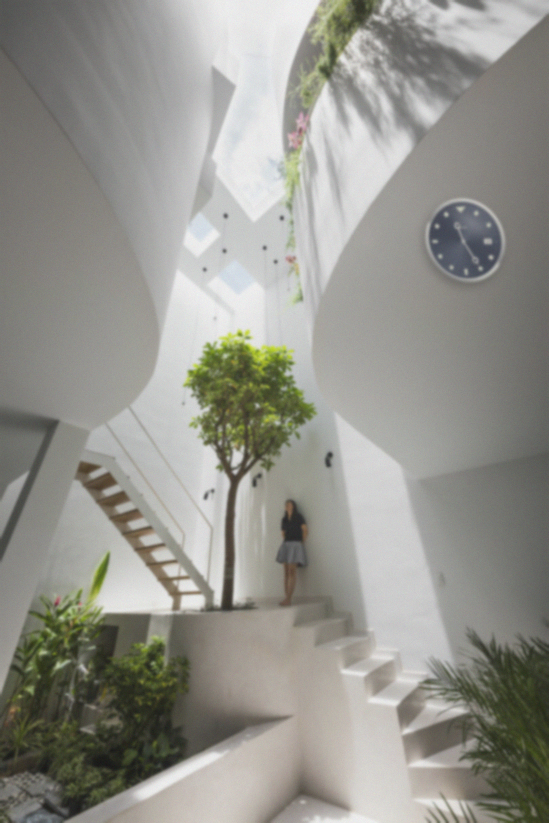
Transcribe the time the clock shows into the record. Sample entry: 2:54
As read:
11:25
